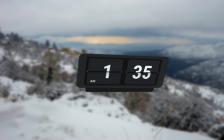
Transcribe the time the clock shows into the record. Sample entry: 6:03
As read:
1:35
